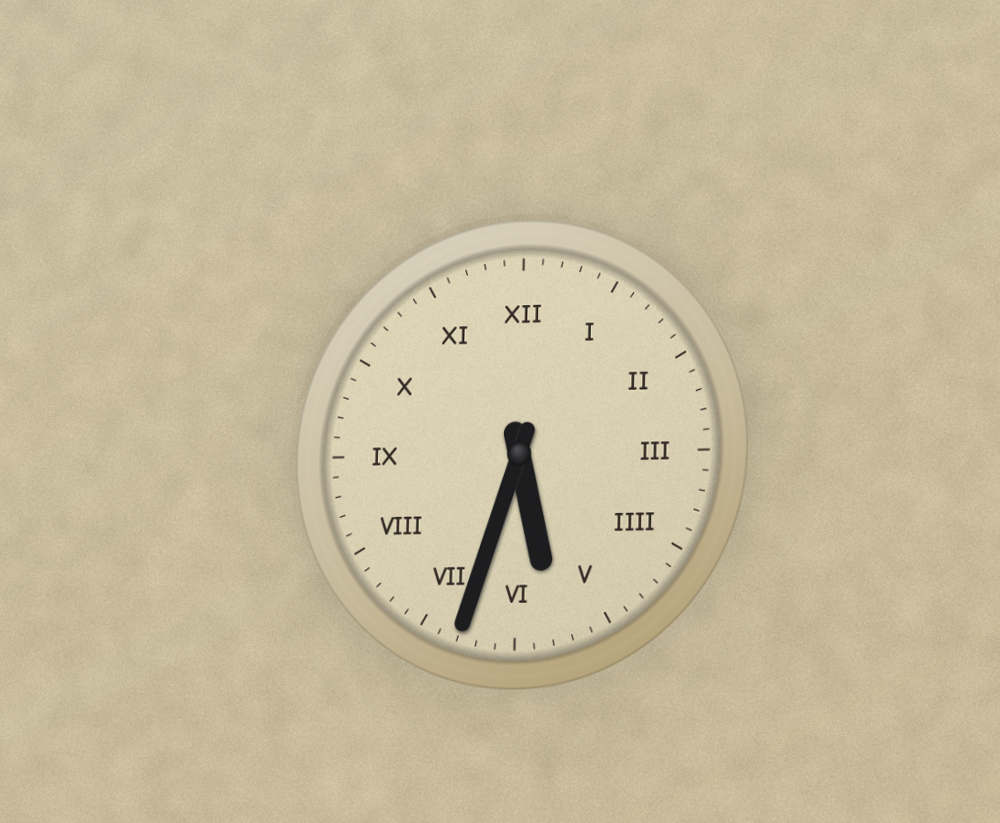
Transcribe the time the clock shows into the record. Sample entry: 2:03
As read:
5:33
